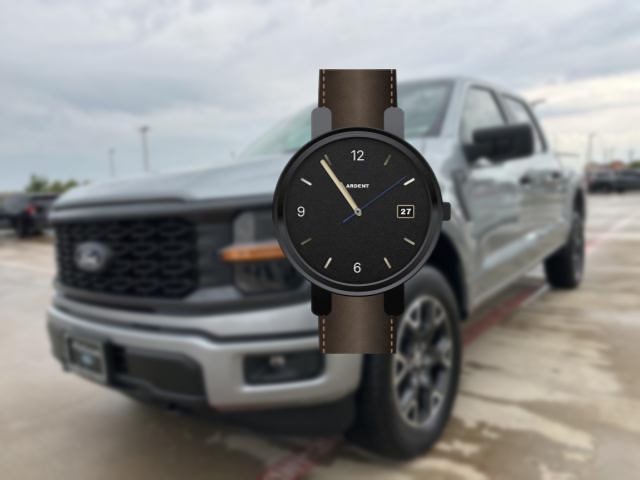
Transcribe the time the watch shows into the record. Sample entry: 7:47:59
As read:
10:54:09
